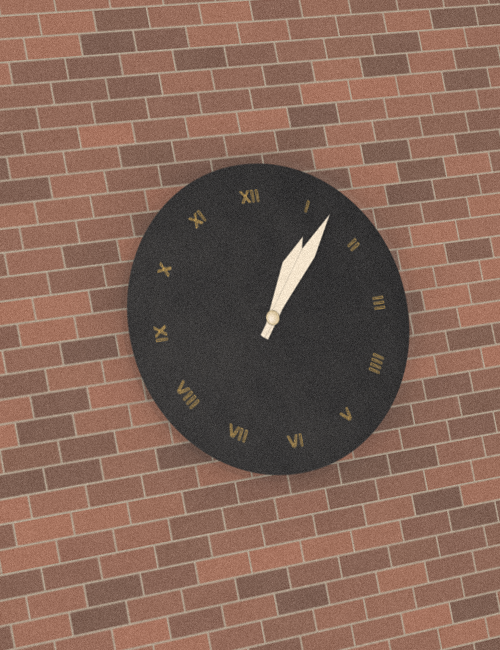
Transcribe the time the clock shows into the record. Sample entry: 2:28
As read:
1:07
